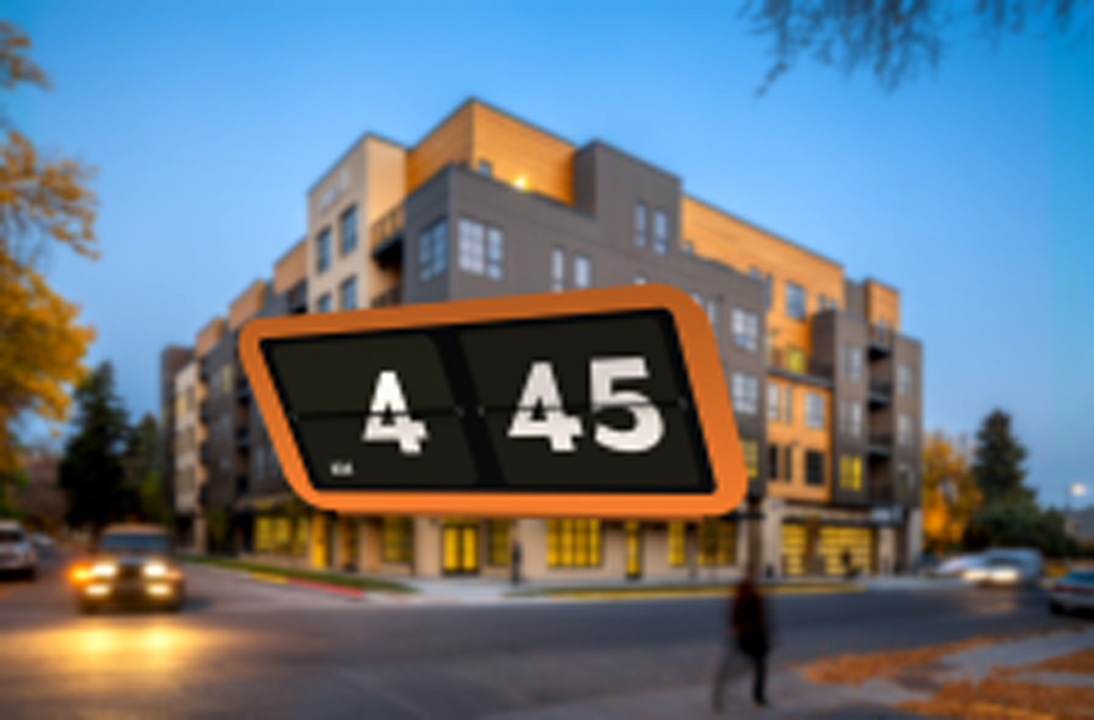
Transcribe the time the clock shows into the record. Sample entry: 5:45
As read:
4:45
